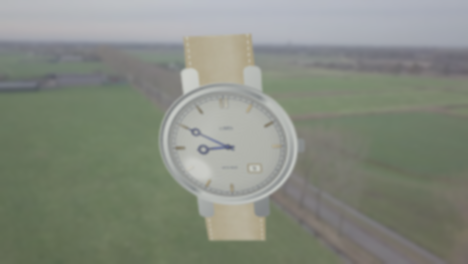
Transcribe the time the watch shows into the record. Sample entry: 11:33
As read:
8:50
